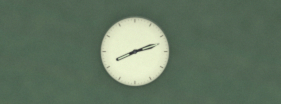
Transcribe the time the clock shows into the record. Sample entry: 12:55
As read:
8:12
